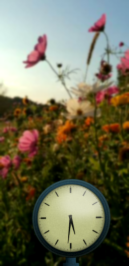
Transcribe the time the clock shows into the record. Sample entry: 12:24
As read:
5:31
